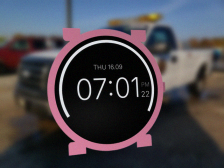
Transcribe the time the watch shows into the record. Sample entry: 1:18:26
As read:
7:01:22
